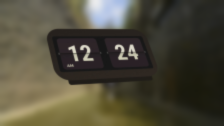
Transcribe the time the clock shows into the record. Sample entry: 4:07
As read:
12:24
